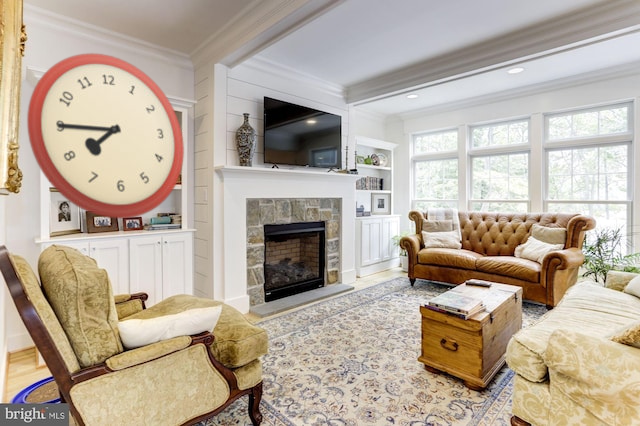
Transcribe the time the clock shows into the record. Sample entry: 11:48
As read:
7:45
